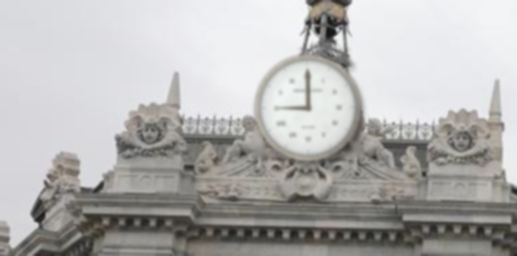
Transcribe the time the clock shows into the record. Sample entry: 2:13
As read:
9:00
